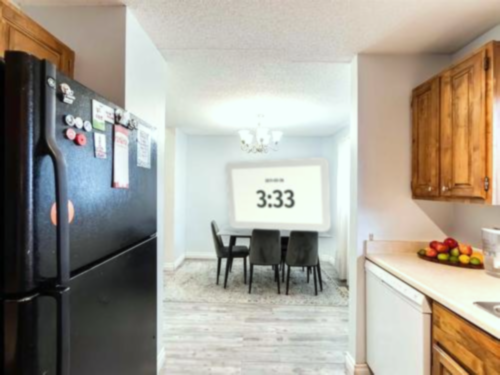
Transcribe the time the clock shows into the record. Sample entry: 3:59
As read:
3:33
